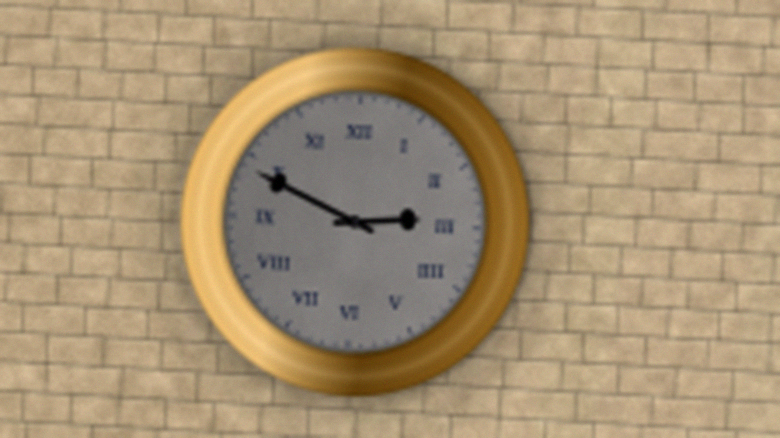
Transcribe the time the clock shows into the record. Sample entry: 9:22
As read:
2:49
